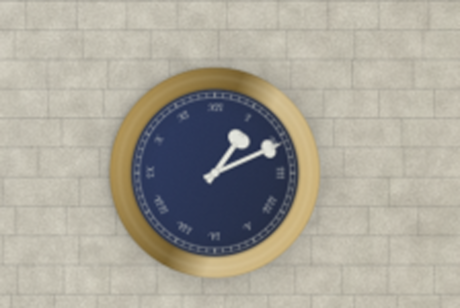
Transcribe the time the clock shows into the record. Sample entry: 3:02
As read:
1:11
